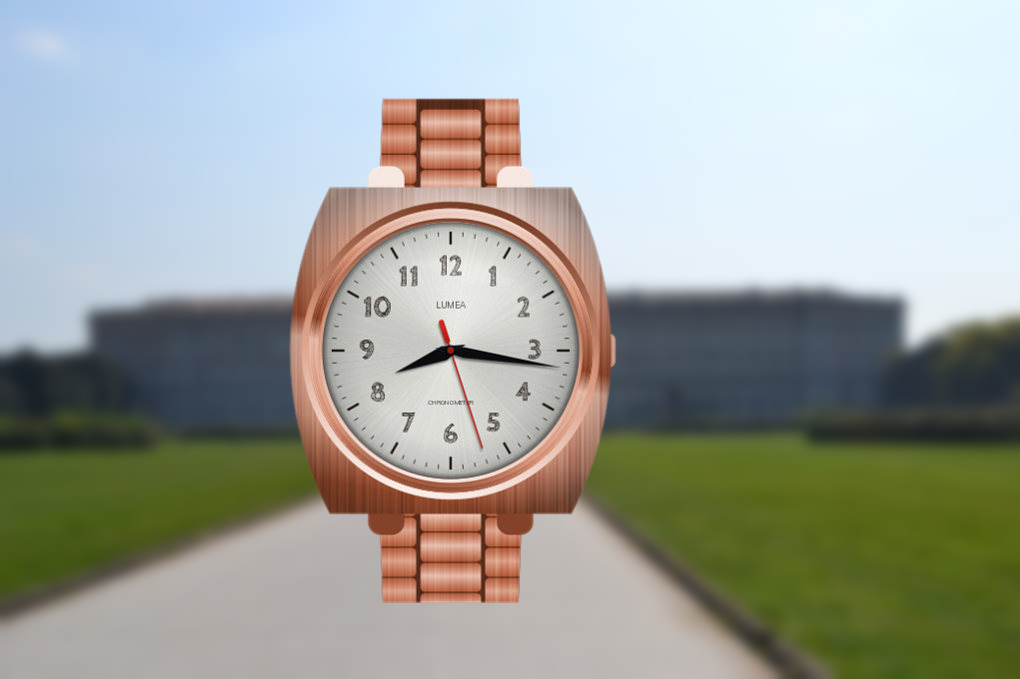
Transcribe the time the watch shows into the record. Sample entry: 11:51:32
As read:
8:16:27
